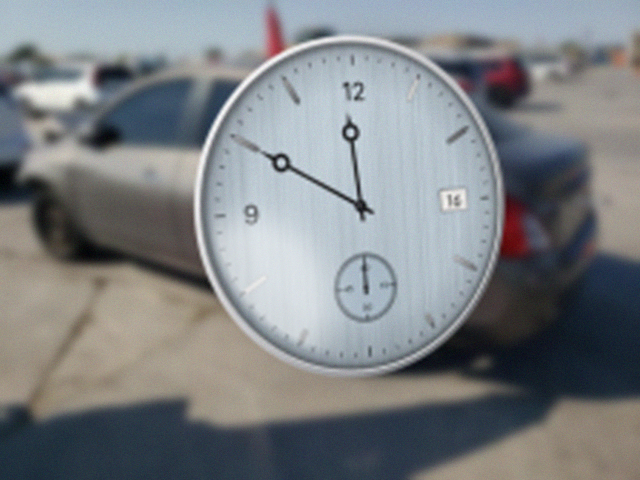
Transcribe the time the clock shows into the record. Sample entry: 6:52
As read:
11:50
